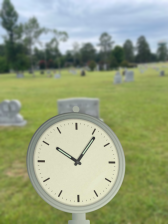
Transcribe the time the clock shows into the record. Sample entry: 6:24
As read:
10:06
